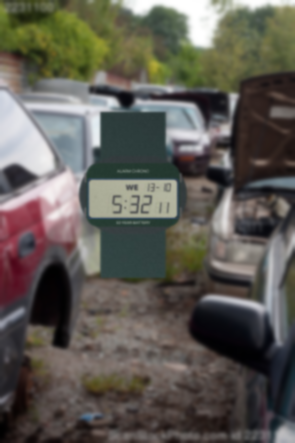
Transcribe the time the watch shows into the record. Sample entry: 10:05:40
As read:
5:32:11
